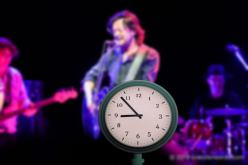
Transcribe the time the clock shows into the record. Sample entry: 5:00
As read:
8:53
